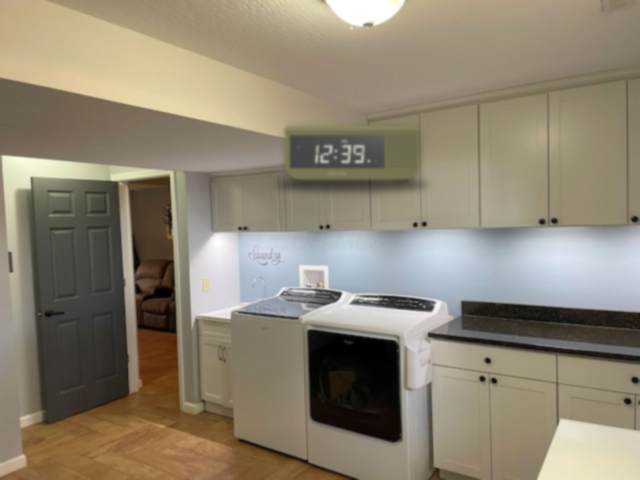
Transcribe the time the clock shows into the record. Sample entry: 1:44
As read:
12:39
